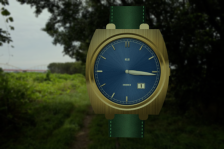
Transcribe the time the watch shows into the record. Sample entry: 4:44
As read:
3:16
